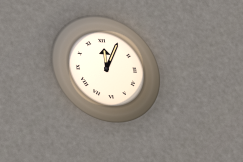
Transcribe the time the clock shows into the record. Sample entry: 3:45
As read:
12:05
